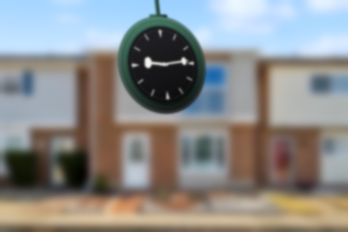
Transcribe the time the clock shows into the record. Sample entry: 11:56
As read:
9:14
